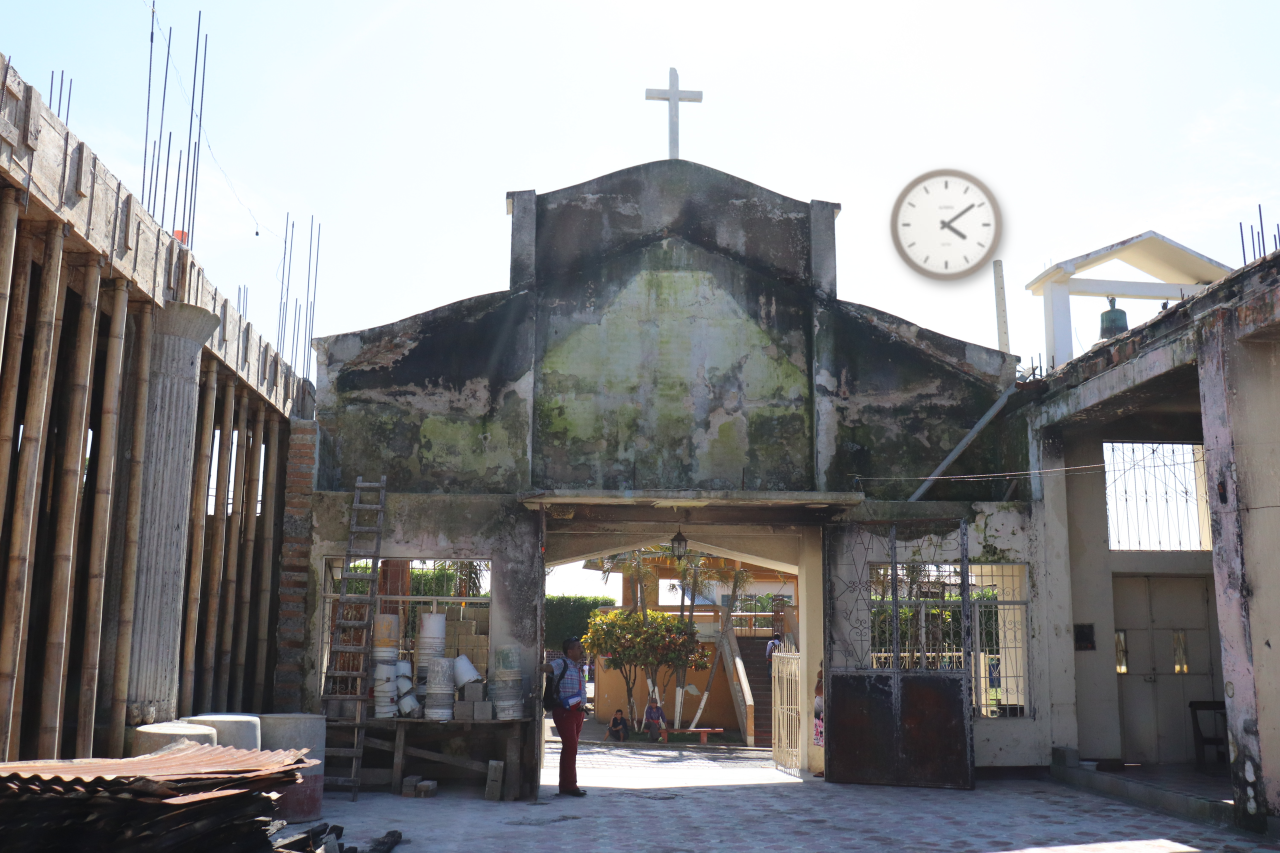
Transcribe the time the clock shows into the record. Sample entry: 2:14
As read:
4:09
